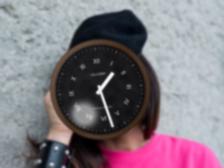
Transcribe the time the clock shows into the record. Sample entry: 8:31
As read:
1:28
